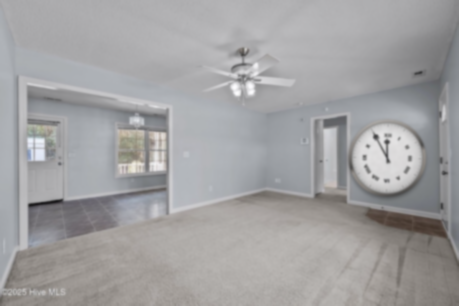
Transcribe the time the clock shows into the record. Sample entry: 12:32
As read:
11:55
